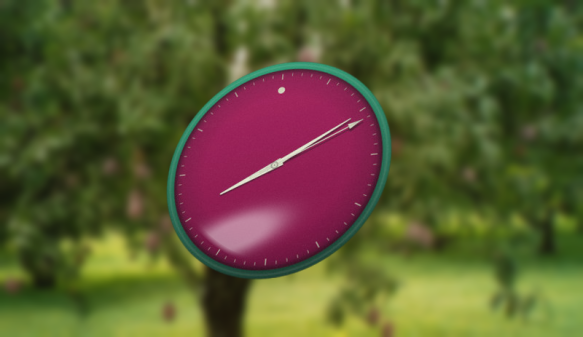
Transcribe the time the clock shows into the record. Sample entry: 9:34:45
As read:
8:10:11
